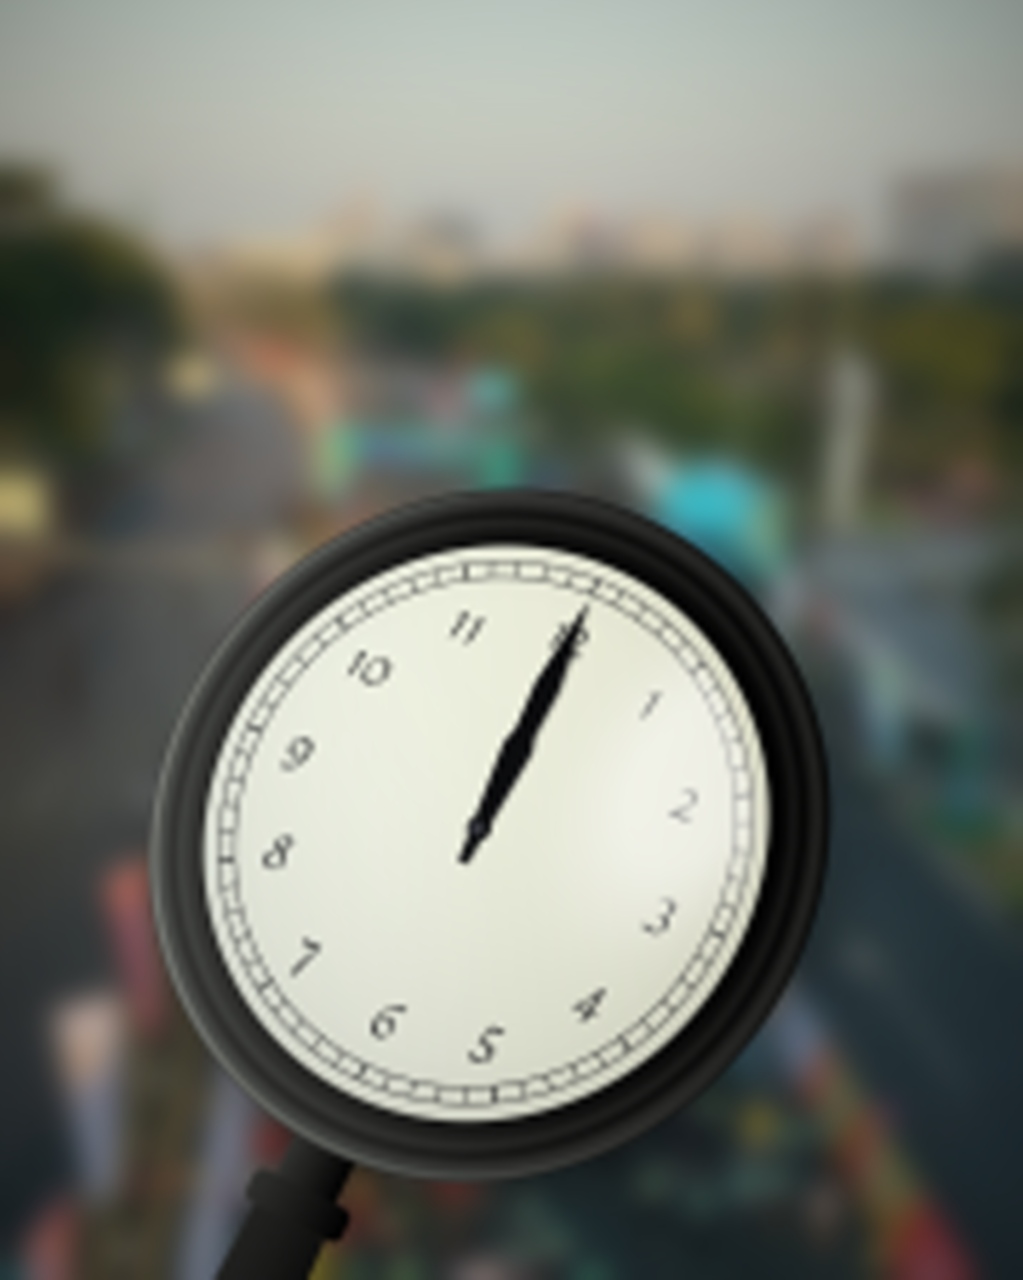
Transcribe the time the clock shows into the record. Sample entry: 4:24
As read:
12:00
